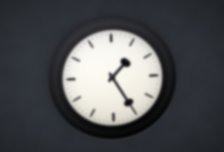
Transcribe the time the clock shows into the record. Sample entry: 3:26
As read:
1:25
